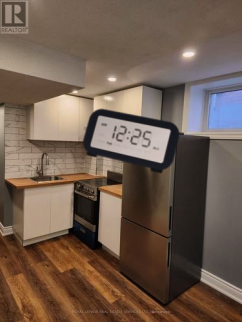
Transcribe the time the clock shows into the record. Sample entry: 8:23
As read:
12:25
